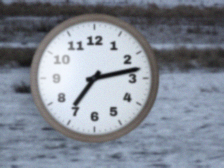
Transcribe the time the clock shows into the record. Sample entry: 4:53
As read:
7:13
